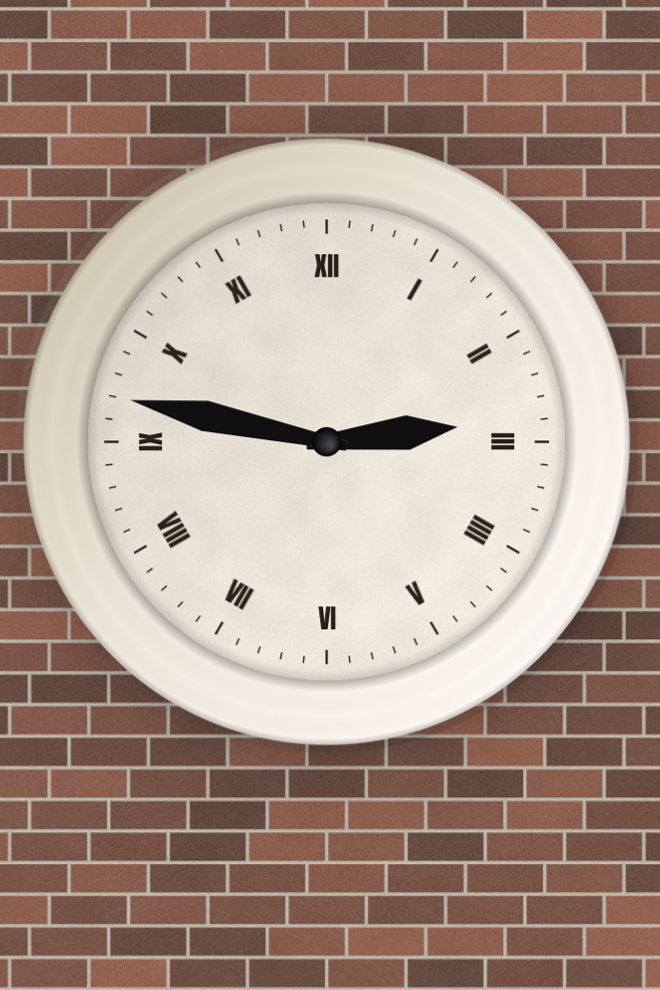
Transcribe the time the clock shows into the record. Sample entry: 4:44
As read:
2:47
